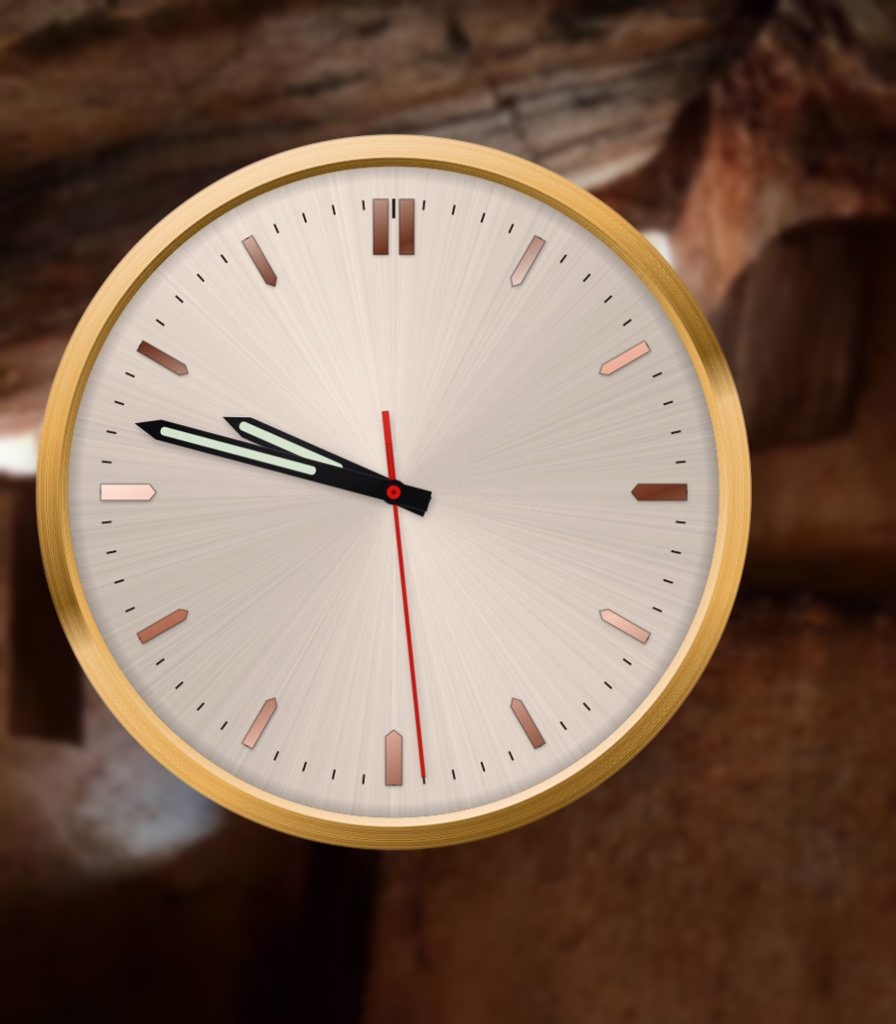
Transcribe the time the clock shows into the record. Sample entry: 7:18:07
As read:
9:47:29
